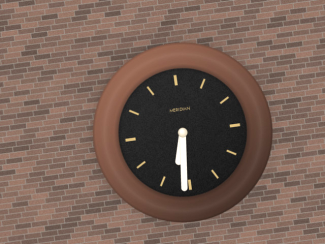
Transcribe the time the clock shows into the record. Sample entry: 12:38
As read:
6:31
